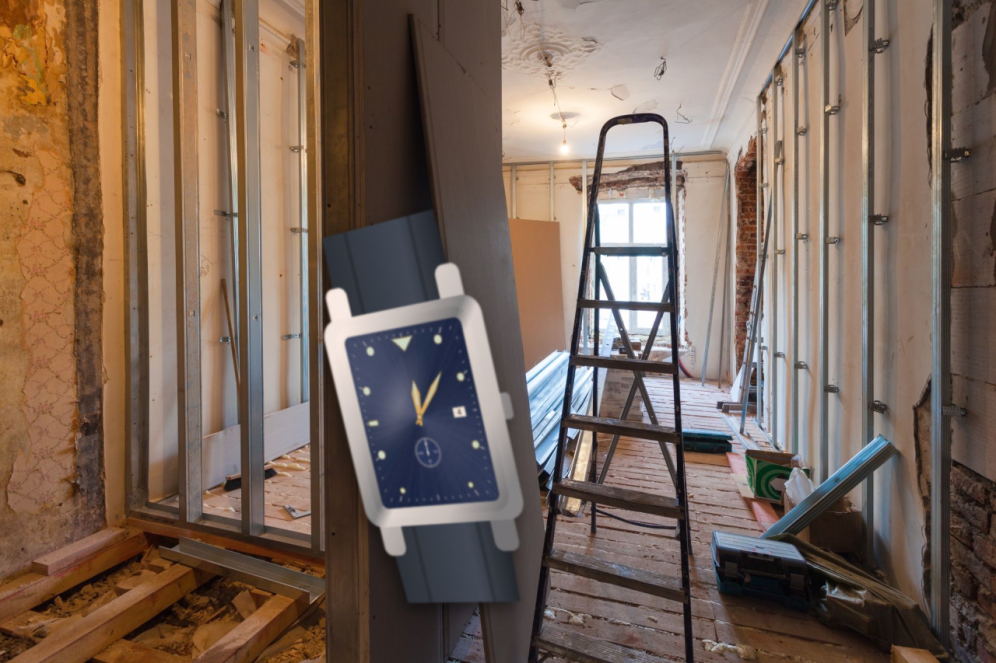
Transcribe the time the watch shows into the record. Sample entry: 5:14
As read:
12:07
